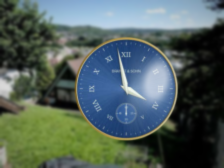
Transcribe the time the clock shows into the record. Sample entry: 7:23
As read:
3:58
